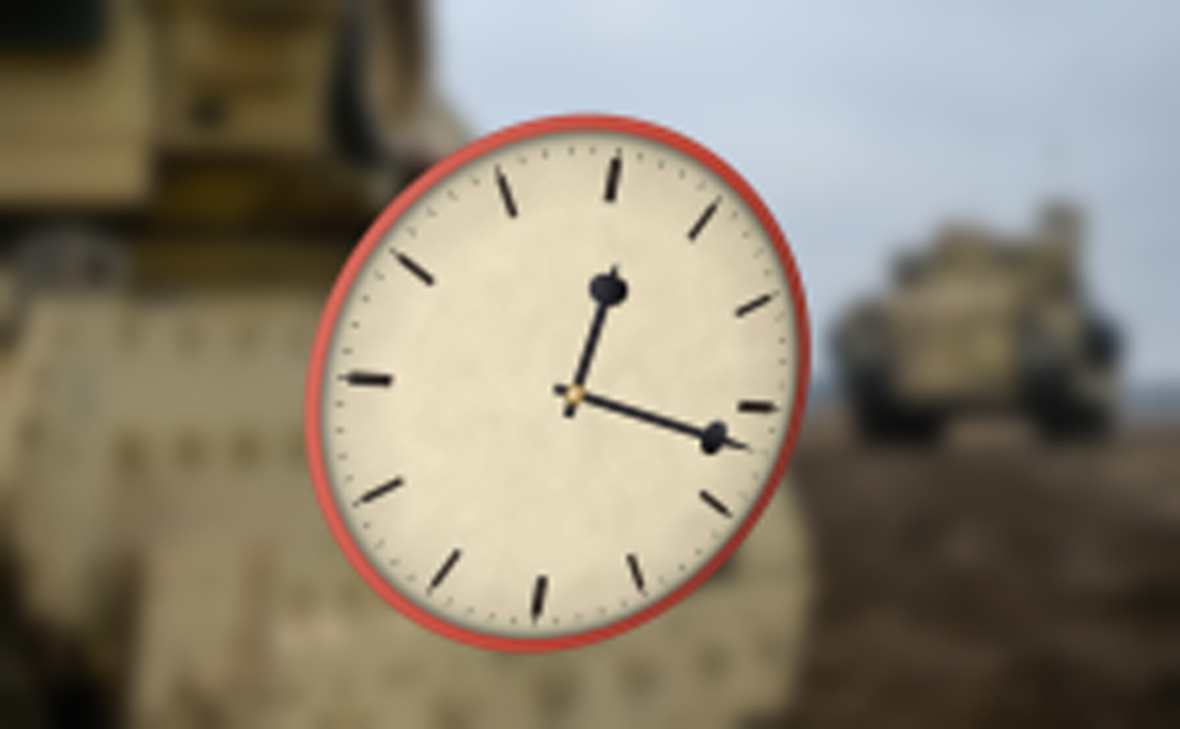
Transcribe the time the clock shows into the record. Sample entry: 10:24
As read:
12:17
